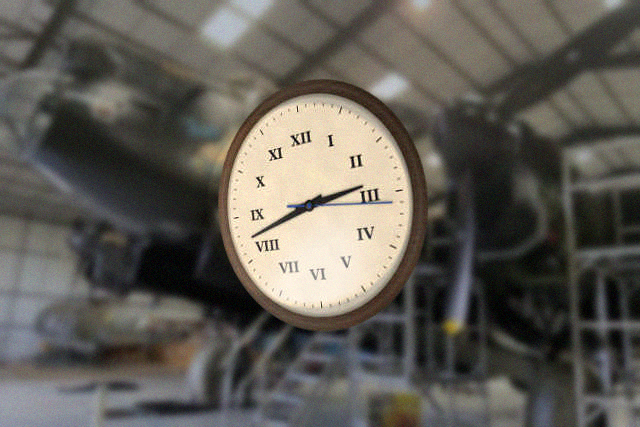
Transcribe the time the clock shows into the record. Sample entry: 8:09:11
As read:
2:42:16
